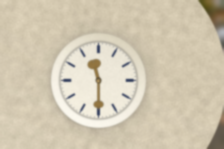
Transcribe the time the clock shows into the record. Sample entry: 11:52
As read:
11:30
